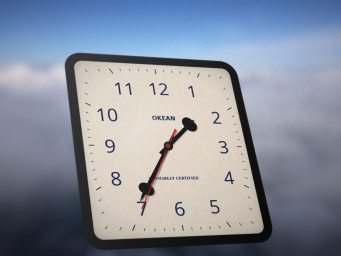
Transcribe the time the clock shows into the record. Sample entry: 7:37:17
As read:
1:35:35
